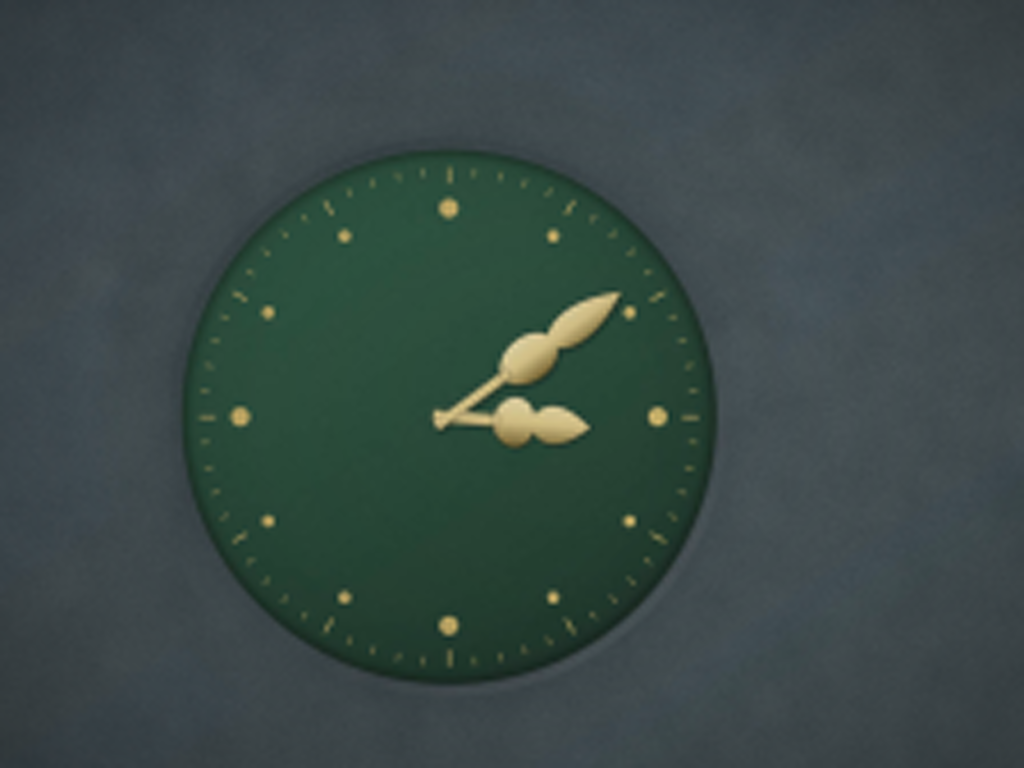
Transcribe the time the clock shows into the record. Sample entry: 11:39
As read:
3:09
